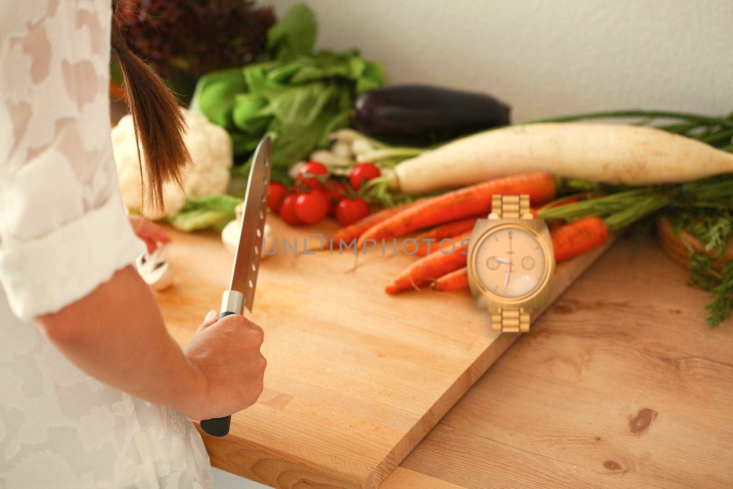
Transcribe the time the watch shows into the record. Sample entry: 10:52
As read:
9:32
